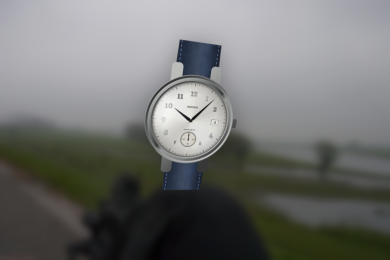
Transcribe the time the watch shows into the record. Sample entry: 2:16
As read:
10:07
